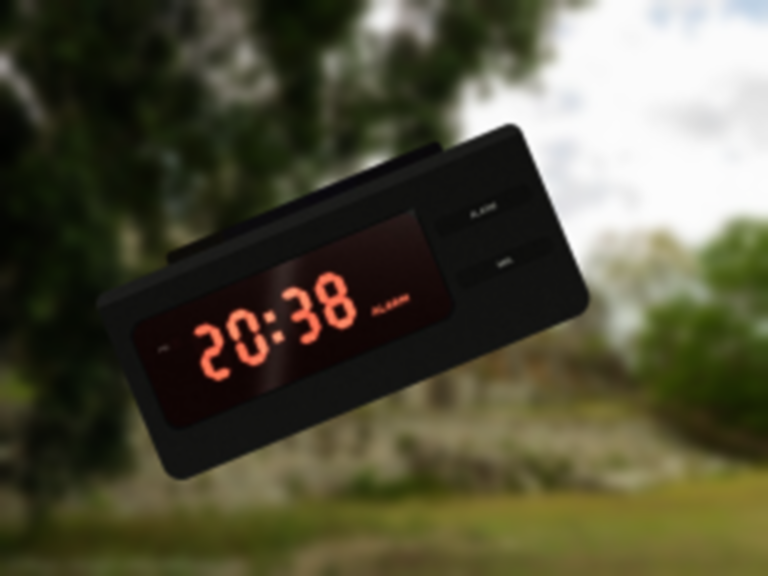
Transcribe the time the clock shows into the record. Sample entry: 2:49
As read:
20:38
